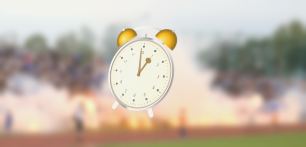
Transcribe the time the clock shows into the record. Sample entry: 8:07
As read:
12:59
